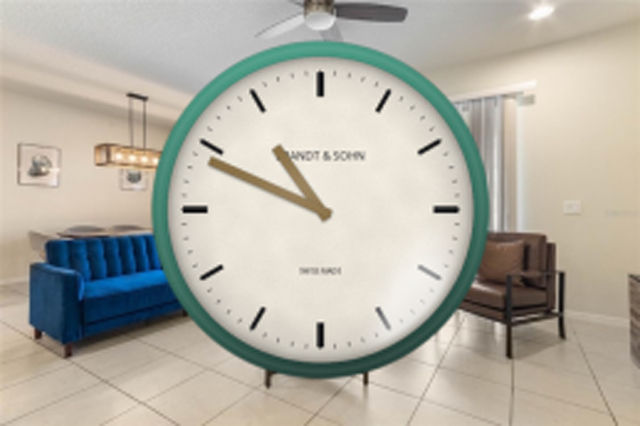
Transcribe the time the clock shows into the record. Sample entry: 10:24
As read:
10:49
